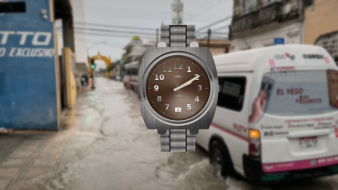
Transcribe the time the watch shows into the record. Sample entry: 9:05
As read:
2:10
